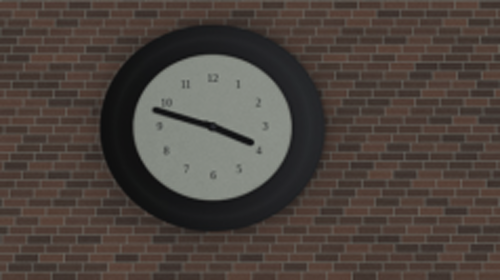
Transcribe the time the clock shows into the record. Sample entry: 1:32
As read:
3:48
